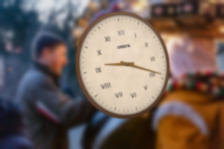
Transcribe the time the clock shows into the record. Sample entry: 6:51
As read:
9:19
